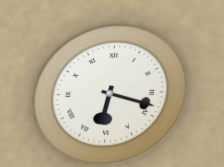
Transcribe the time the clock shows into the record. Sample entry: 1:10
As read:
6:18
